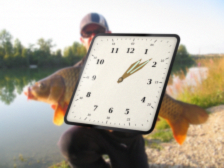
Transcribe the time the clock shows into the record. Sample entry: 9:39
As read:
1:08
